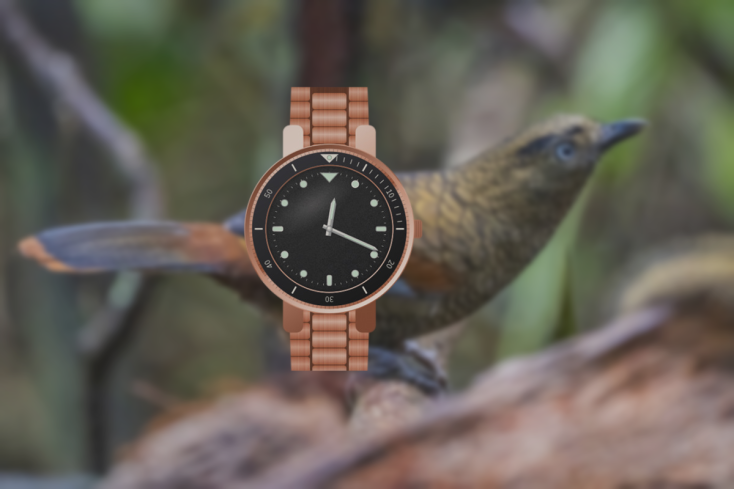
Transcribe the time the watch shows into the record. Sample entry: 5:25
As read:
12:19
